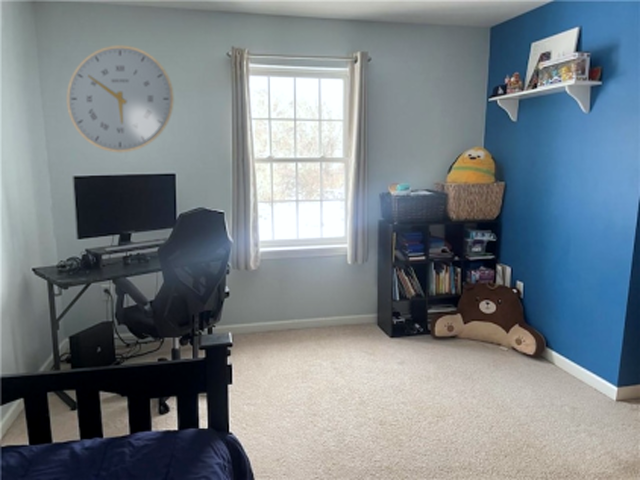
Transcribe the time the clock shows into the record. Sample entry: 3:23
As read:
5:51
